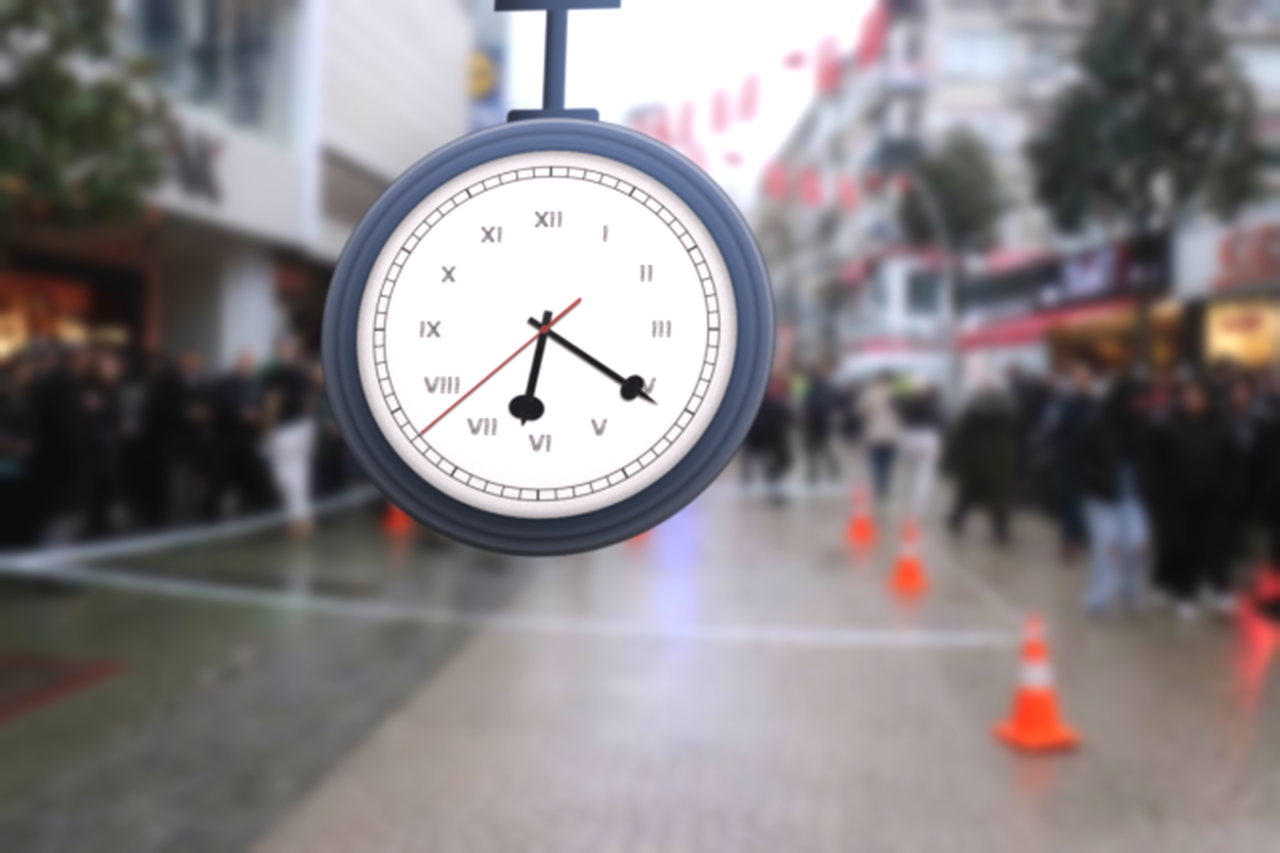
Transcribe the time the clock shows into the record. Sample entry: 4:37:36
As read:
6:20:38
